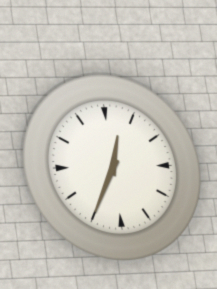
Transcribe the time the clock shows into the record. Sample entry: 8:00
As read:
12:35
